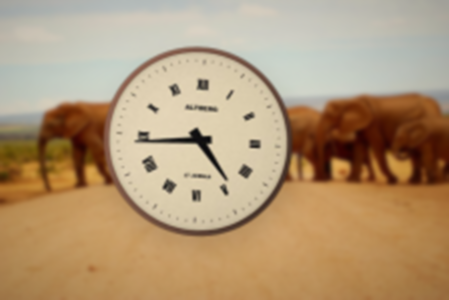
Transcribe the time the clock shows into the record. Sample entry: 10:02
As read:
4:44
